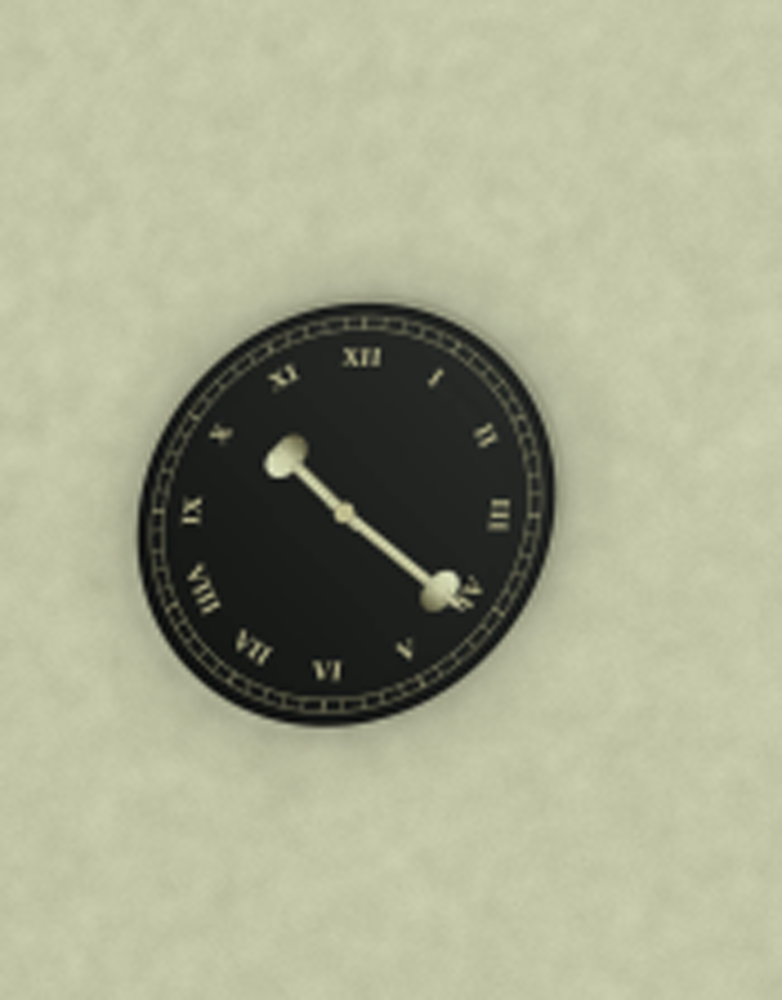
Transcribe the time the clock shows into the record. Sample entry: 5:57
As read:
10:21
